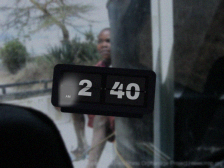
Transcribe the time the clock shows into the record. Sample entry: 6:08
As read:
2:40
